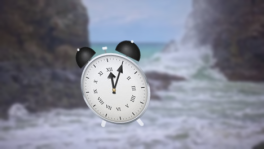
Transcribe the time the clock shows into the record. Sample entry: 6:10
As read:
12:05
